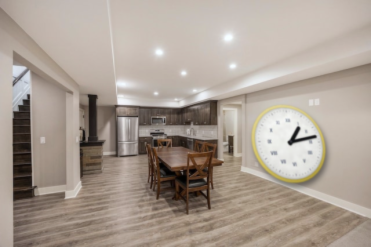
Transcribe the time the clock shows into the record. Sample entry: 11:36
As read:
1:13
